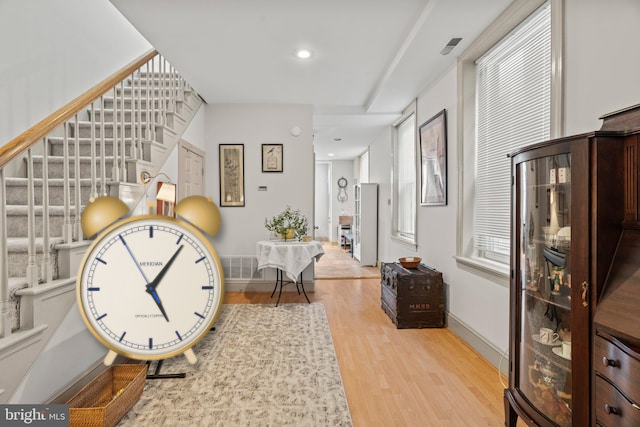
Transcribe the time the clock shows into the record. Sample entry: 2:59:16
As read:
5:05:55
